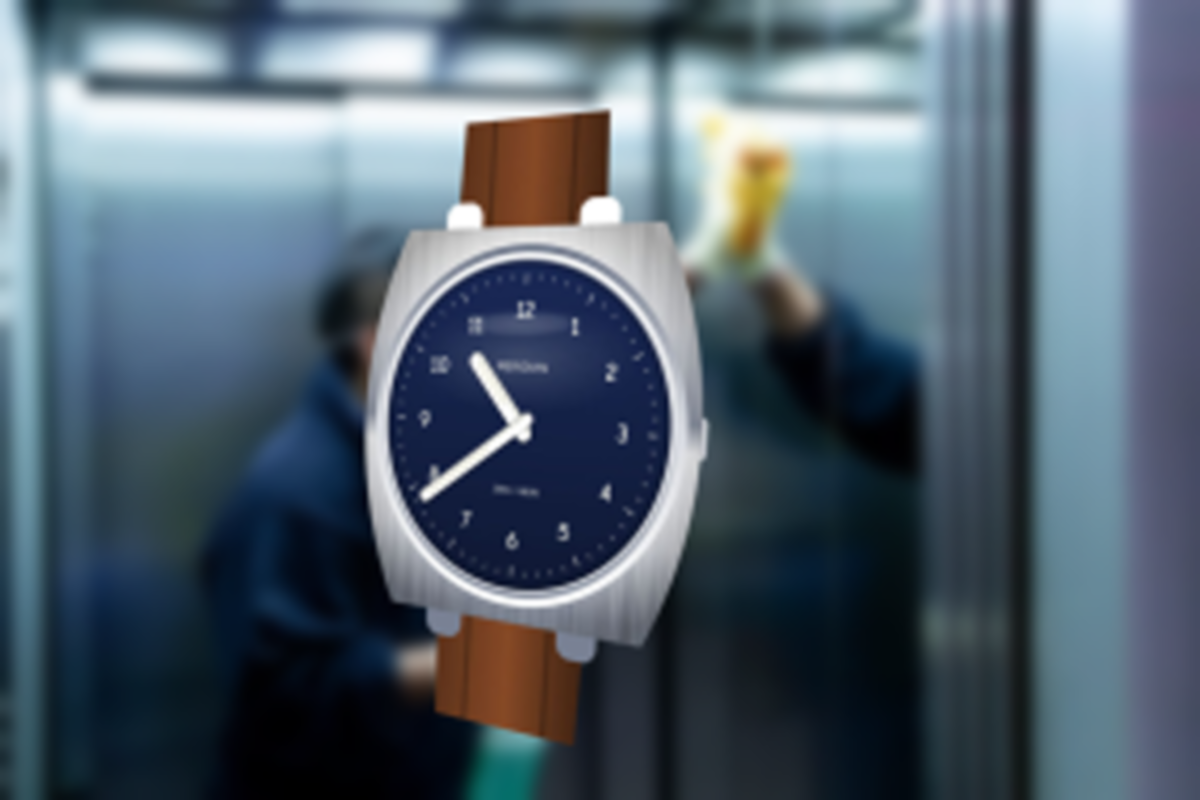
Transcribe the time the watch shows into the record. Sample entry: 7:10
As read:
10:39
